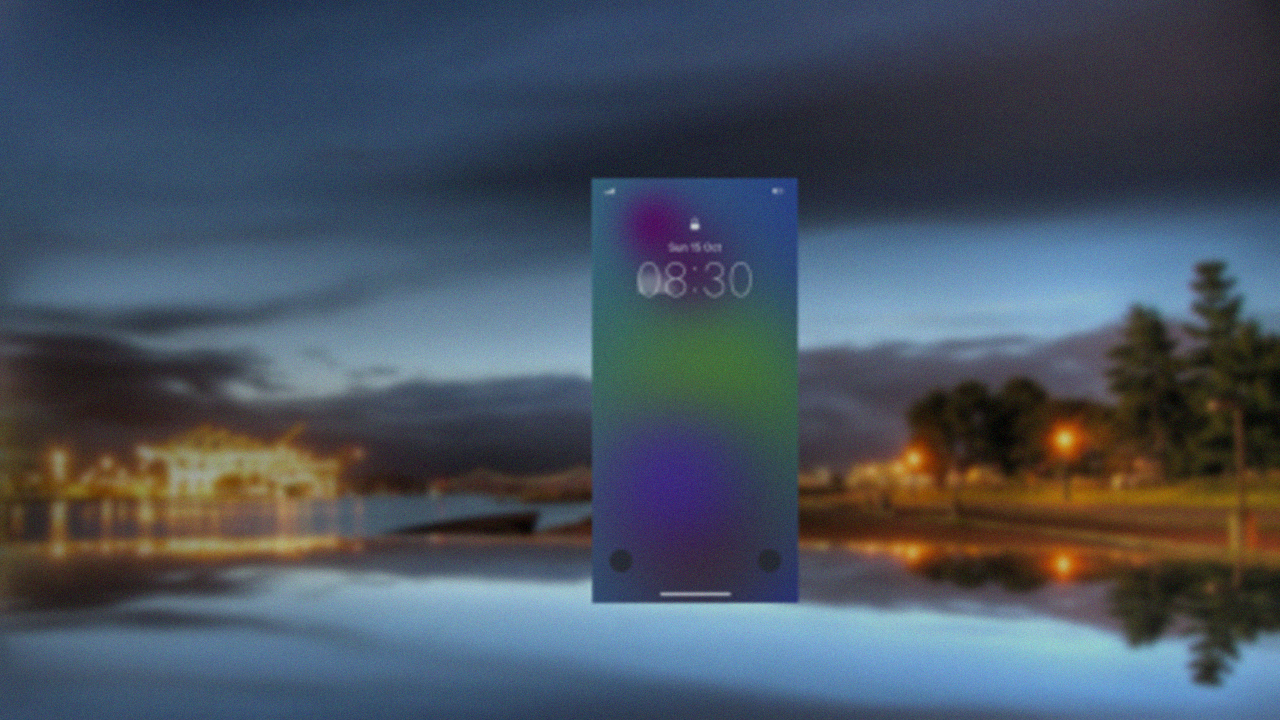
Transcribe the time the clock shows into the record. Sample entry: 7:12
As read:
8:30
